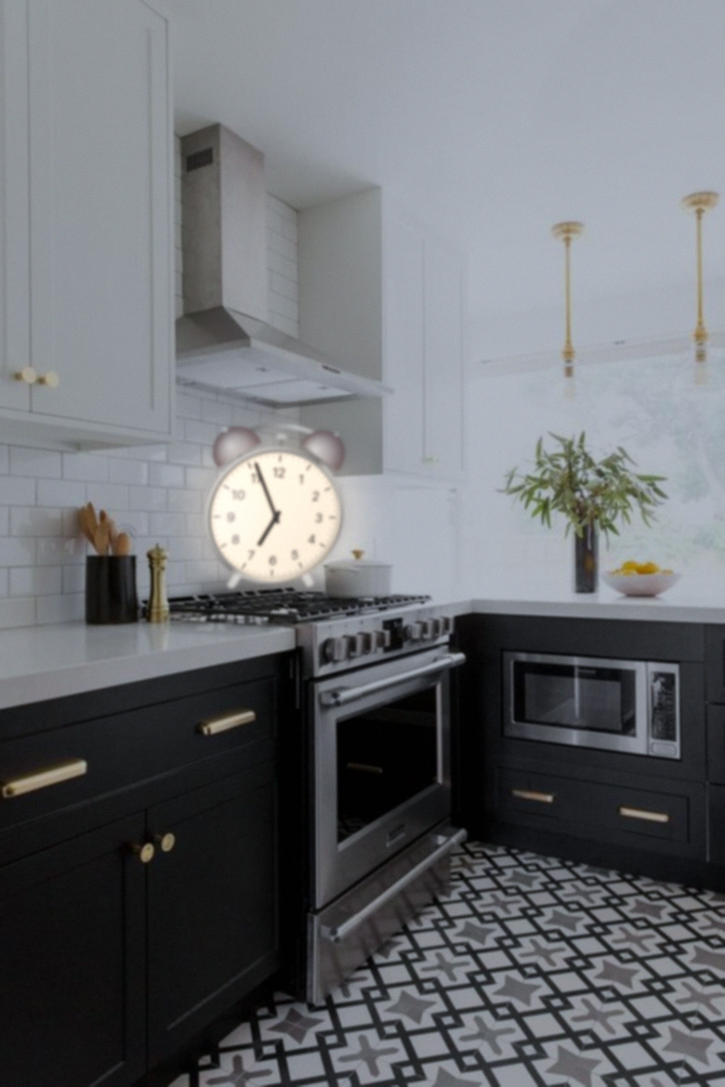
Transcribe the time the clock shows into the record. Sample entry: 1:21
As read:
6:56
